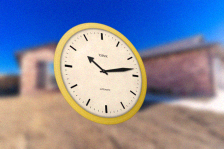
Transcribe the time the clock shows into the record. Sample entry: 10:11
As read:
10:13
